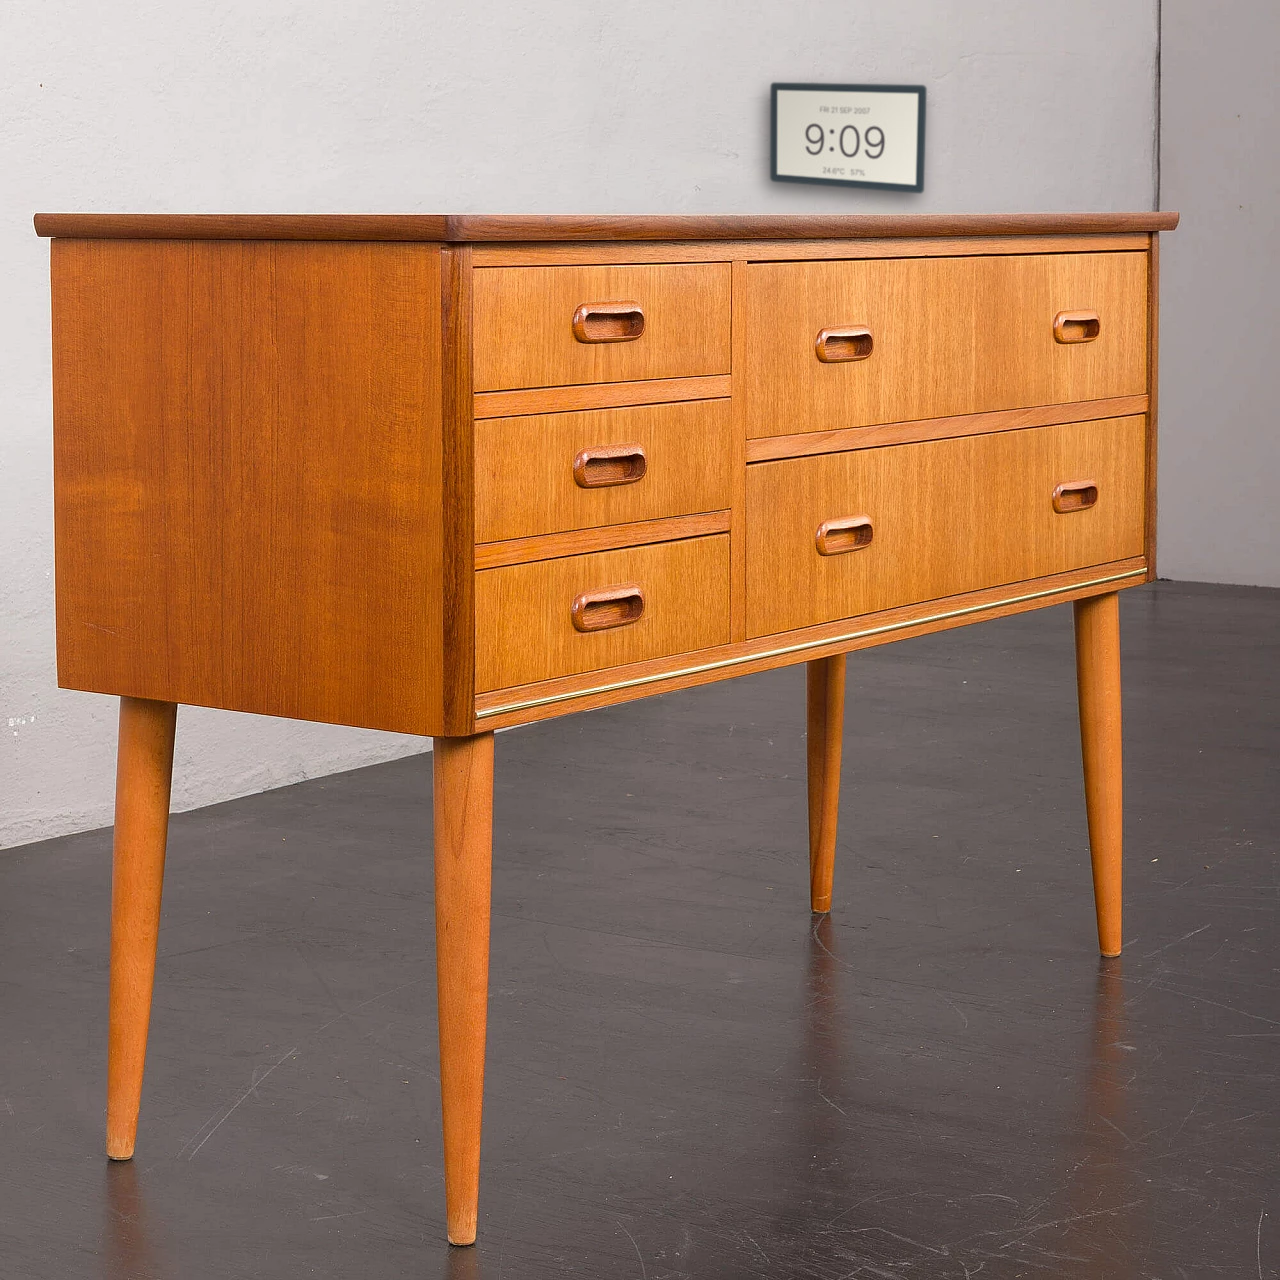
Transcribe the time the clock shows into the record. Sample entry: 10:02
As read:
9:09
